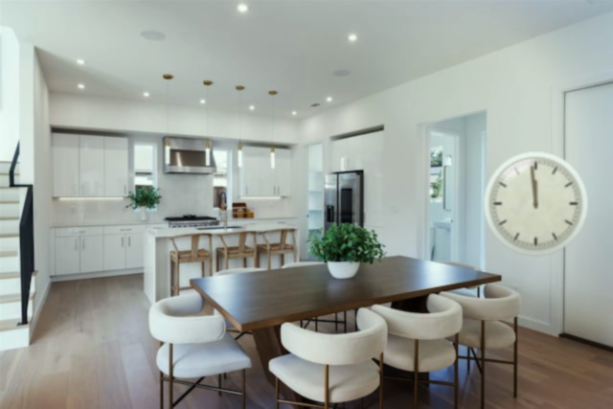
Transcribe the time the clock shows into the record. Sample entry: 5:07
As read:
11:59
